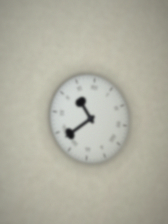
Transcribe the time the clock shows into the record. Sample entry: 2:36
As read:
10:38
